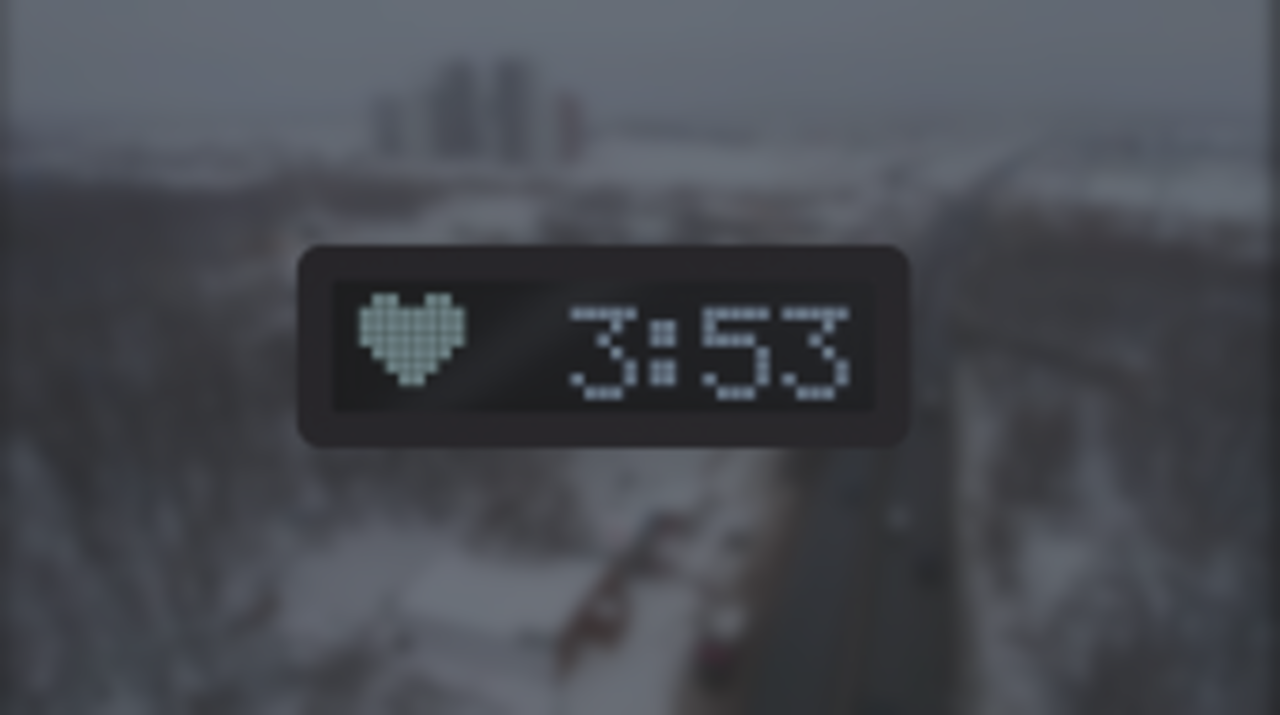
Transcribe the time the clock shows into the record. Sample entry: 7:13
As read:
3:53
